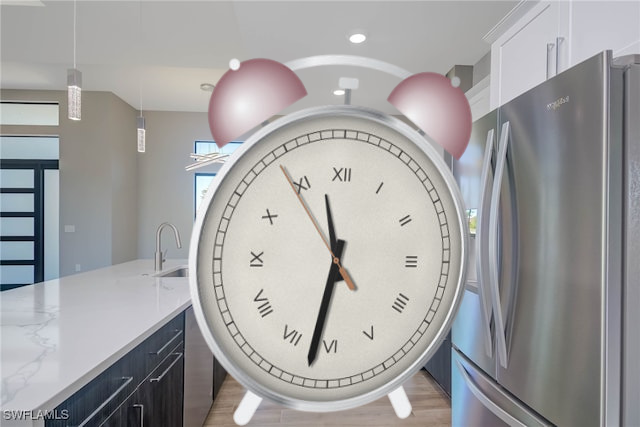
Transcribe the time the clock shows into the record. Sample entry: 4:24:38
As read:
11:31:54
